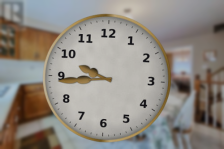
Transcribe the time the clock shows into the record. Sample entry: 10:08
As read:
9:44
